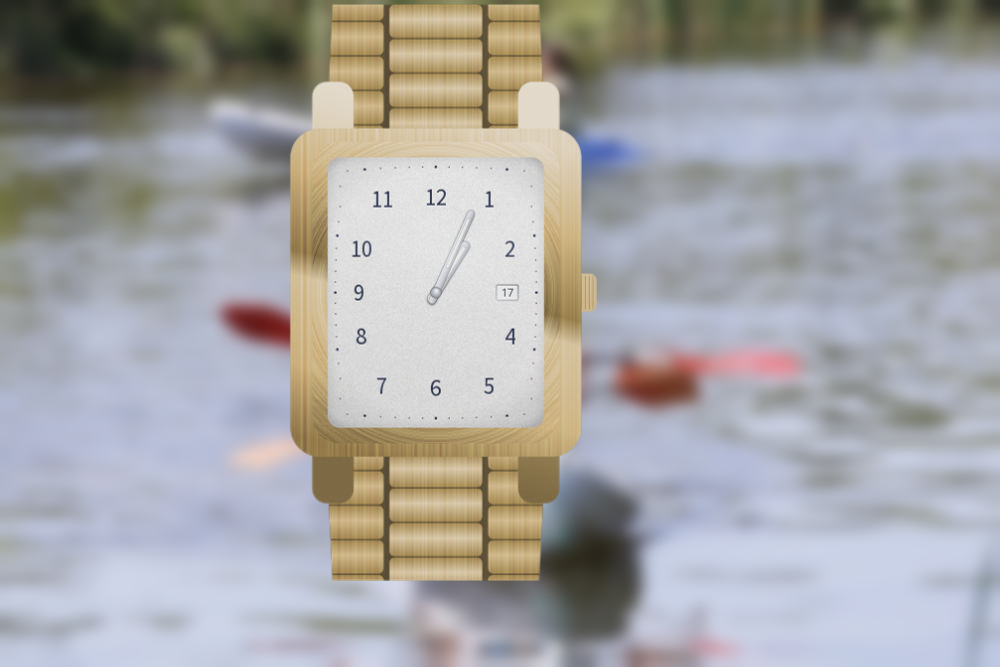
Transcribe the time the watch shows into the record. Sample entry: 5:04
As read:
1:04
